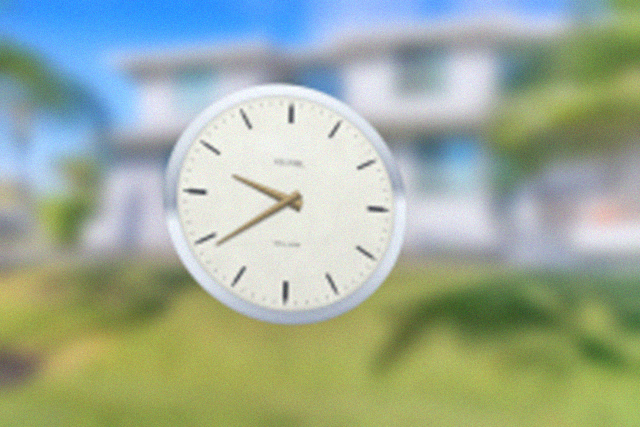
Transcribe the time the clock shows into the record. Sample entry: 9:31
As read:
9:39
